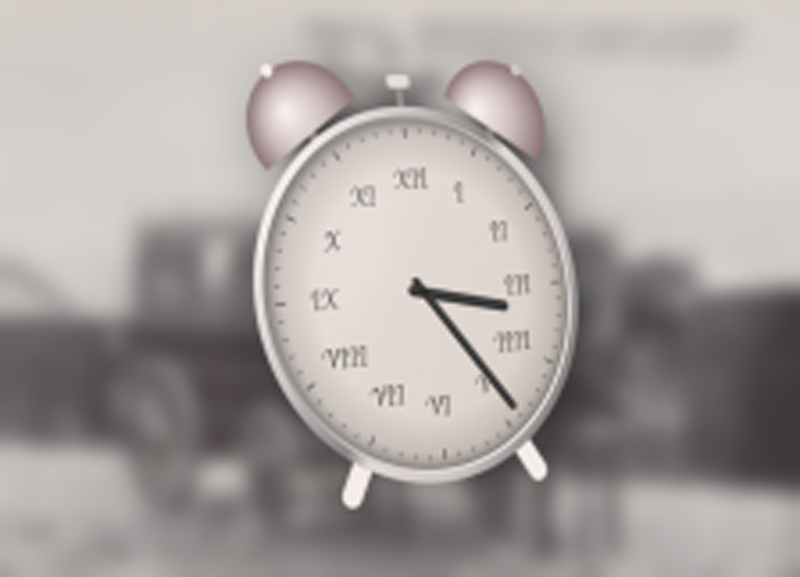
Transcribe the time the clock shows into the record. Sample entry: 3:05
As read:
3:24
